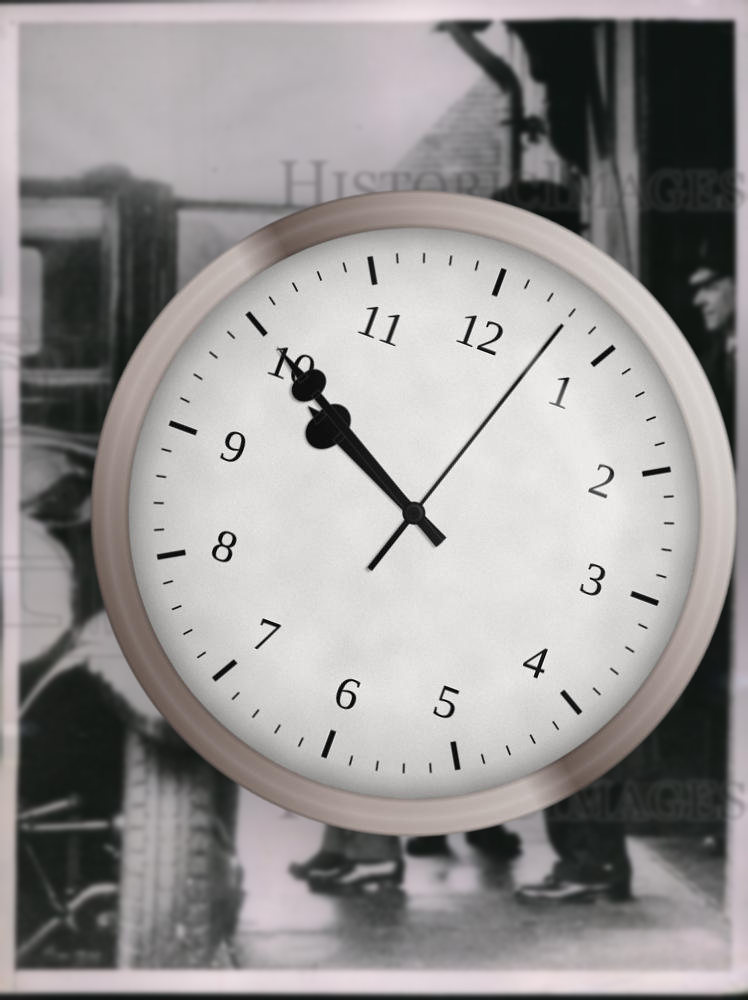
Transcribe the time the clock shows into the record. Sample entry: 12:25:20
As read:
9:50:03
